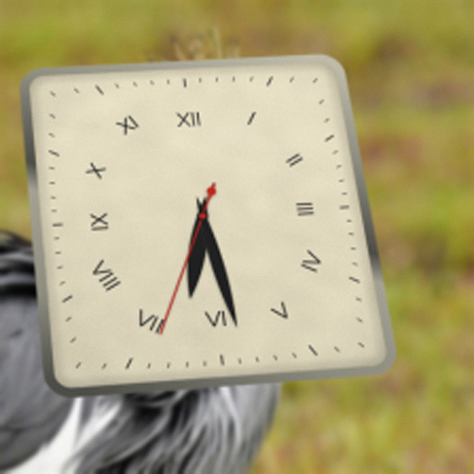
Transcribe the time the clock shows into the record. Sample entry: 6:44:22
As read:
6:28:34
